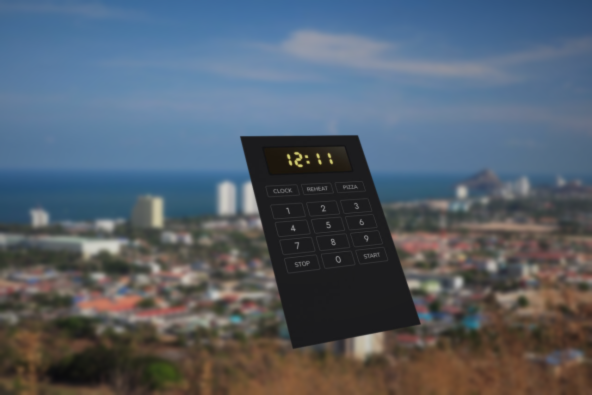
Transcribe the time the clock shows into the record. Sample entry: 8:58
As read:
12:11
